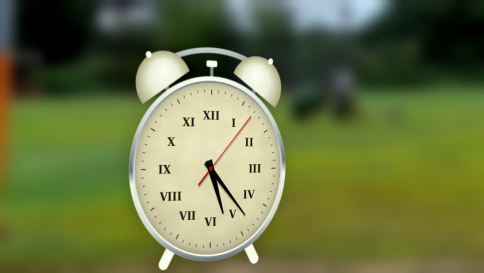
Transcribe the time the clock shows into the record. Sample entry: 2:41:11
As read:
5:23:07
